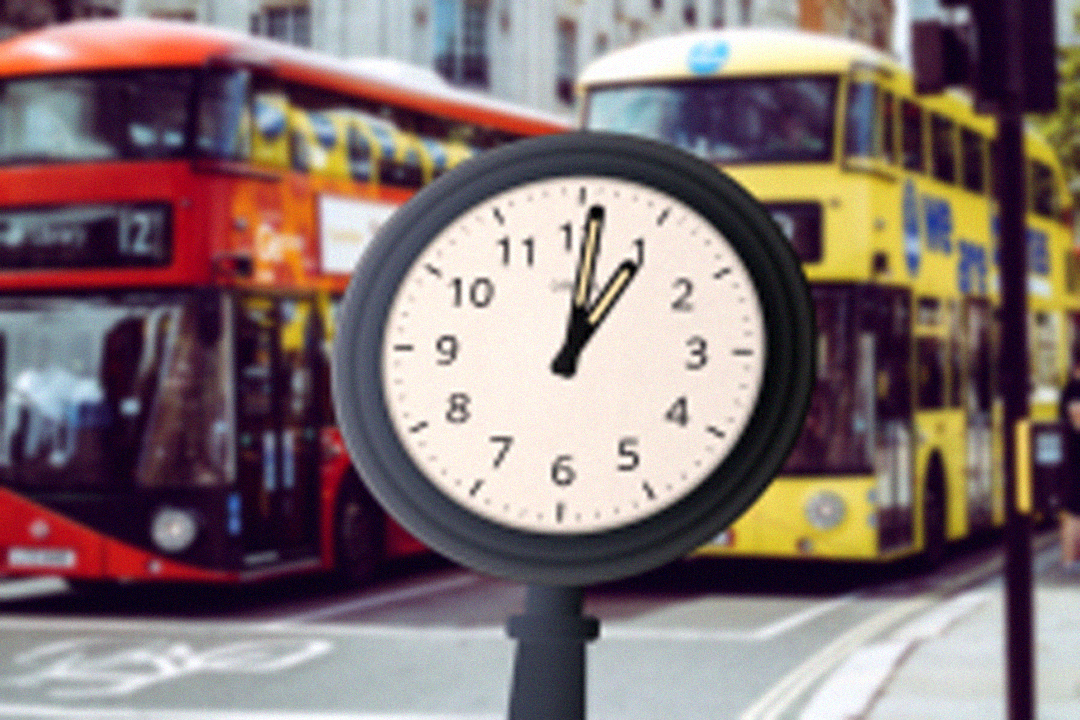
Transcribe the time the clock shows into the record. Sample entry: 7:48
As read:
1:01
